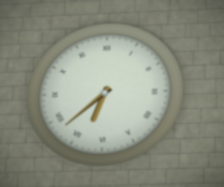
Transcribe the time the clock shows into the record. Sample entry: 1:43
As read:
6:38
